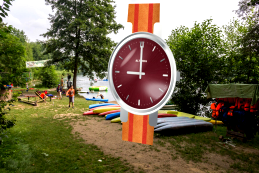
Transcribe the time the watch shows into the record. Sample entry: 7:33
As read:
9:00
